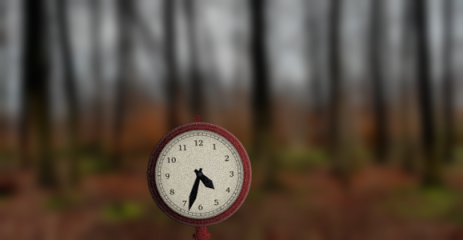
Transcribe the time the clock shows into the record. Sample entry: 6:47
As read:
4:33
